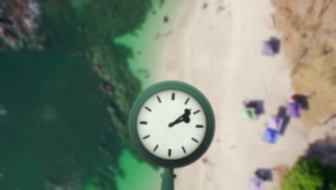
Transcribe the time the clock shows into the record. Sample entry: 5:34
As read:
2:08
